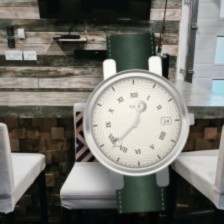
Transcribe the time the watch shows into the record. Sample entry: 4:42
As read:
12:38
